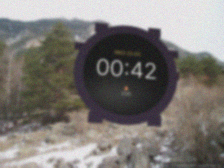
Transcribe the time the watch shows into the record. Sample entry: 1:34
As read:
0:42
